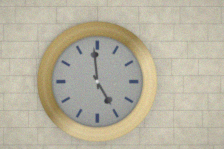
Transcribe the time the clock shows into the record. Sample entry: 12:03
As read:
4:59
